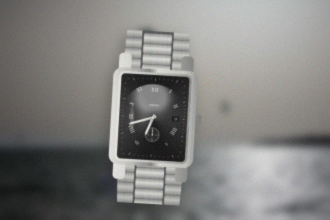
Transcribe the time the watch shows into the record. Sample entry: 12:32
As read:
6:42
